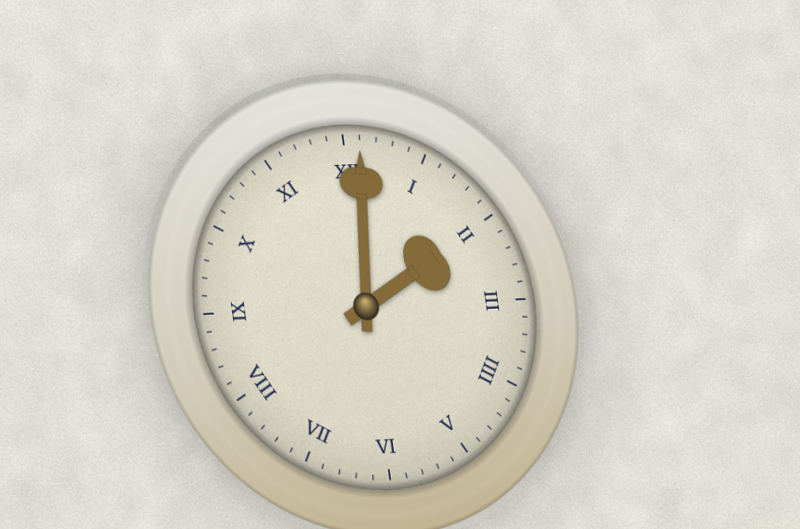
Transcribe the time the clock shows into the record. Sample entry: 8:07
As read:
2:01
